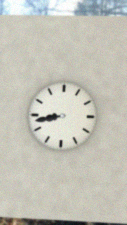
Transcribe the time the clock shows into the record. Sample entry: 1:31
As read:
8:43
